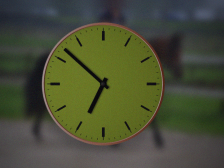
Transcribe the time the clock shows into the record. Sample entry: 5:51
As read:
6:52
